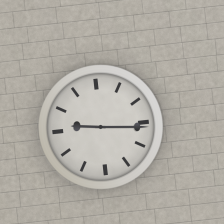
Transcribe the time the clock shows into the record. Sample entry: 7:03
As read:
9:16
